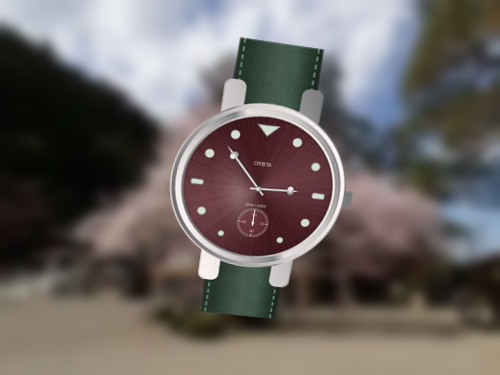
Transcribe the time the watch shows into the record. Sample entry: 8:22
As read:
2:53
